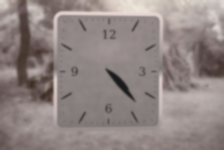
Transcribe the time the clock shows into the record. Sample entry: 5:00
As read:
4:23
